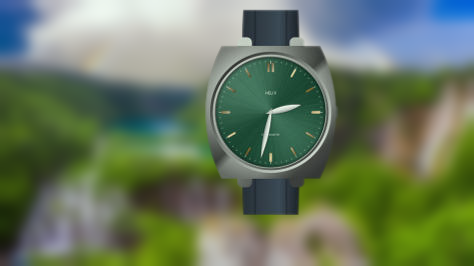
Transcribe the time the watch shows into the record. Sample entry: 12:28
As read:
2:32
